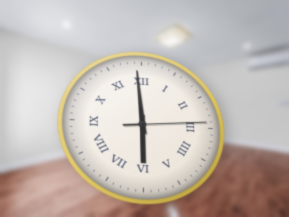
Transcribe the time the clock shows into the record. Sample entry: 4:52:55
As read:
5:59:14
